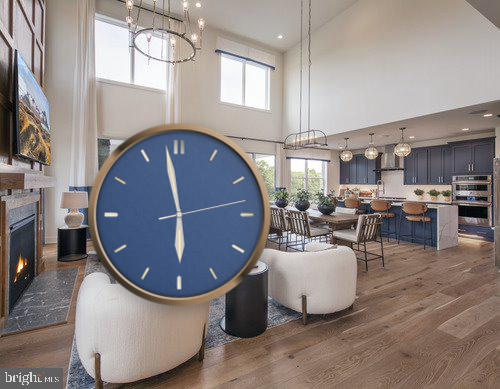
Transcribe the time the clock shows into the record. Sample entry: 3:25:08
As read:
5:58:13
